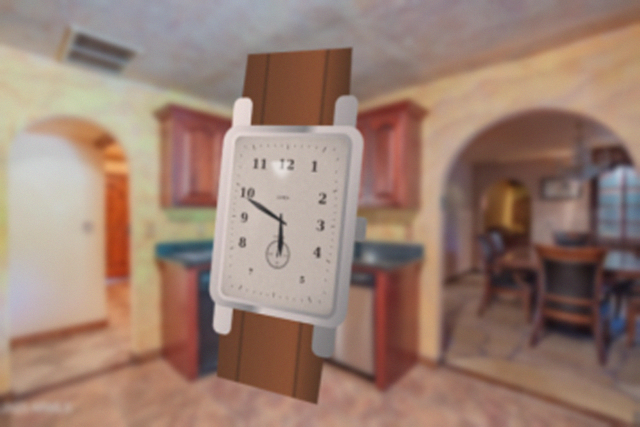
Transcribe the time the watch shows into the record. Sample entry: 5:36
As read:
5:49
